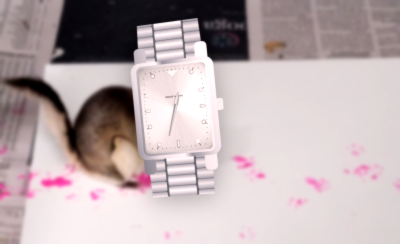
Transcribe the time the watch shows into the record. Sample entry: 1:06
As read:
12:33
